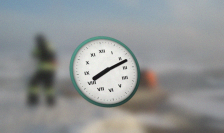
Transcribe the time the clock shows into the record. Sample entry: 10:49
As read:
8:12
